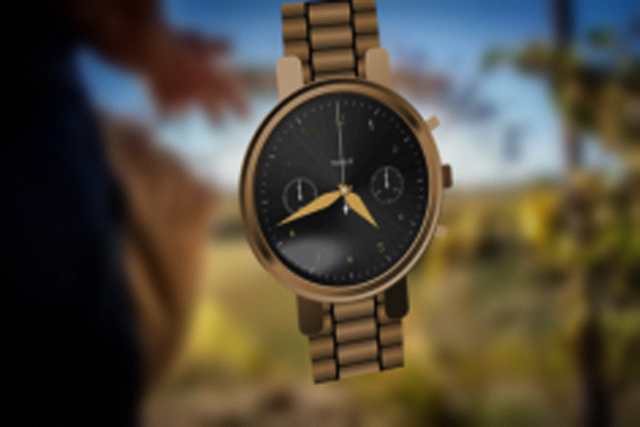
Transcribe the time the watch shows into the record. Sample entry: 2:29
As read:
4:42
